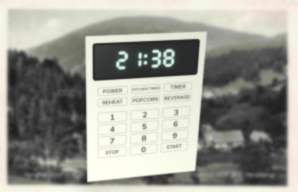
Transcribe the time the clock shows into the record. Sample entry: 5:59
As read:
21:38
